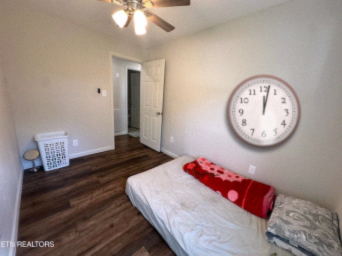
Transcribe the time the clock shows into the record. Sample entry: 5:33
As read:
12:02
